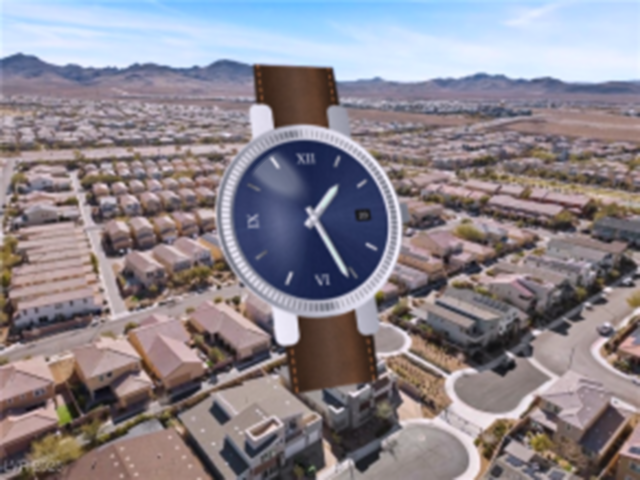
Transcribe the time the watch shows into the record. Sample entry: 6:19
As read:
1:26
